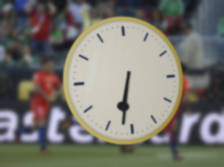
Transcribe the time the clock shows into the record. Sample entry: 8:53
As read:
6:32
